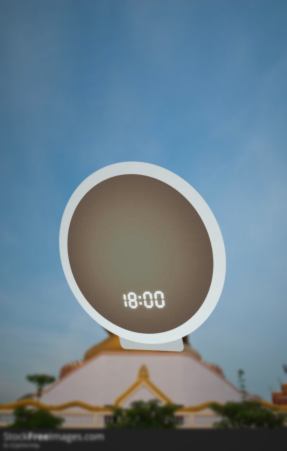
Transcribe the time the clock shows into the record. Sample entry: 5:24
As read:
18:00
